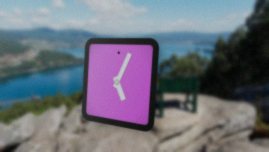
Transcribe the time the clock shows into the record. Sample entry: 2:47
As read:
5:04
